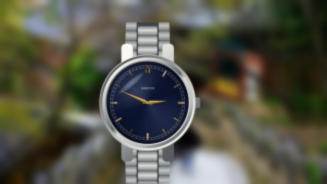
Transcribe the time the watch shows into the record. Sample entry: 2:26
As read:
2:49
